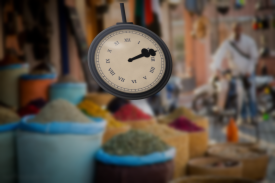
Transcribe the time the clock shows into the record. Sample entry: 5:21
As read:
2:12
